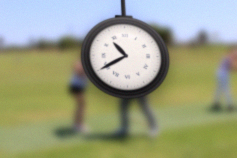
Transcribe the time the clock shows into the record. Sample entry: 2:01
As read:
10:40
